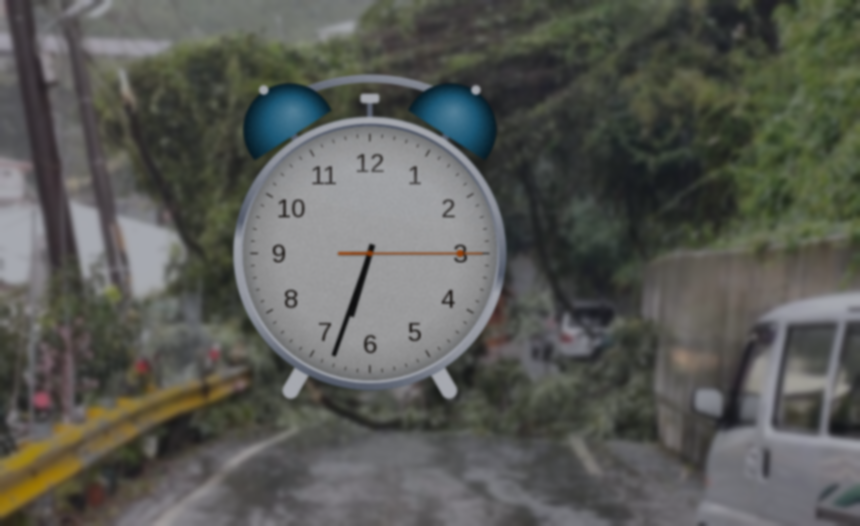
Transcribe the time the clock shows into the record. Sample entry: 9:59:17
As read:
6:33:15
